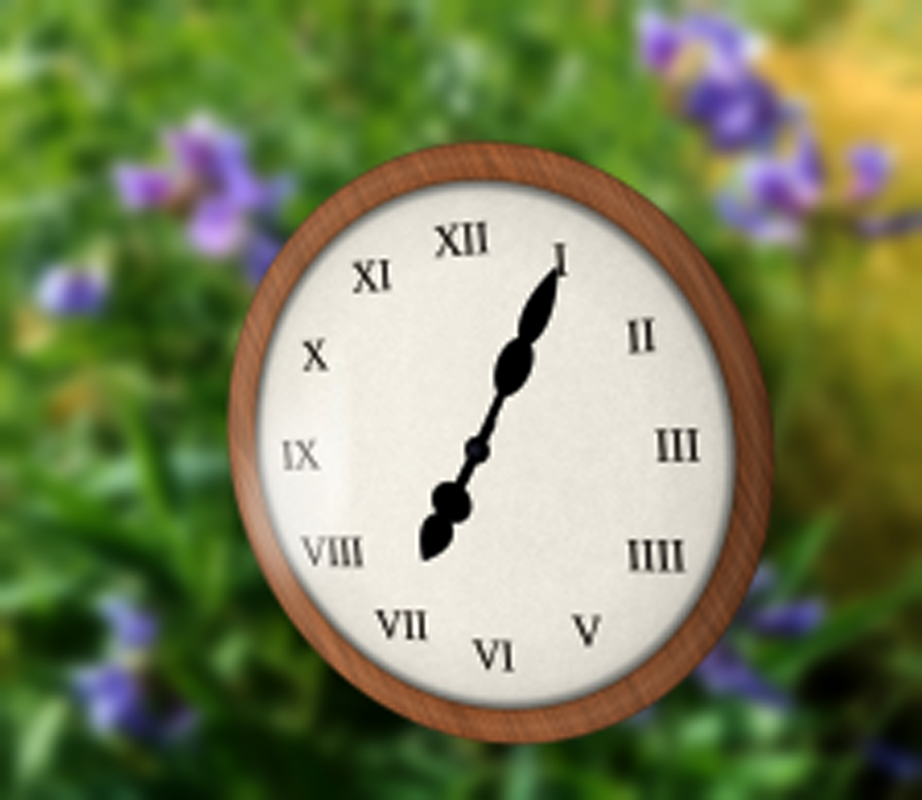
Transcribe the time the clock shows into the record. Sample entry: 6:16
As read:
7:05
